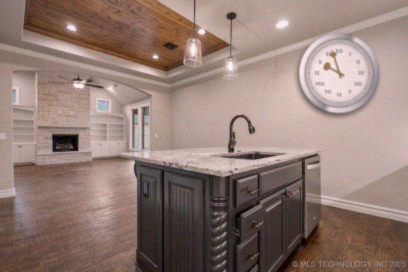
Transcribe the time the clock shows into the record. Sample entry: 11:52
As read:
9:57
